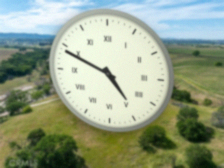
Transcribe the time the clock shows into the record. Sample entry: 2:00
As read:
4:49
